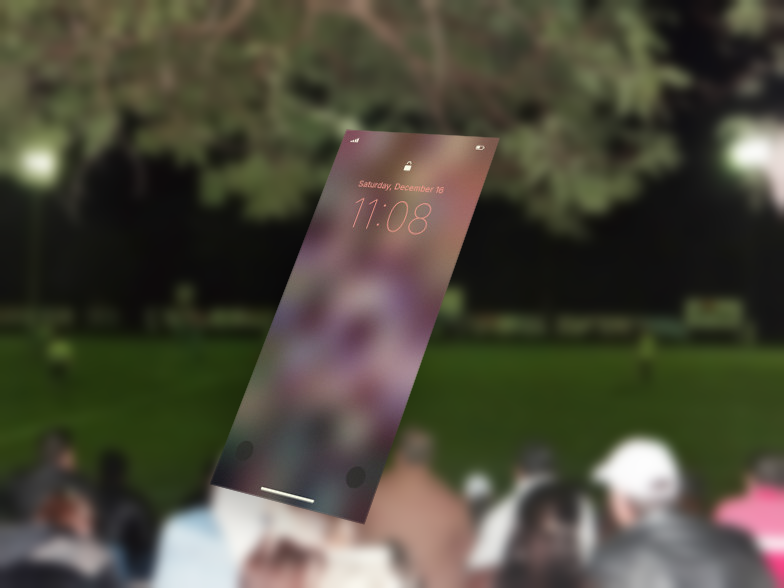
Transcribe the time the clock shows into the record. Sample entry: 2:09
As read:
11:08
